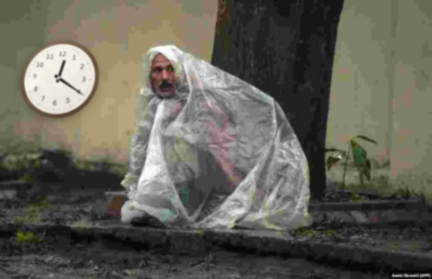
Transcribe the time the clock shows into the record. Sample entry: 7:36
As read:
12:20
